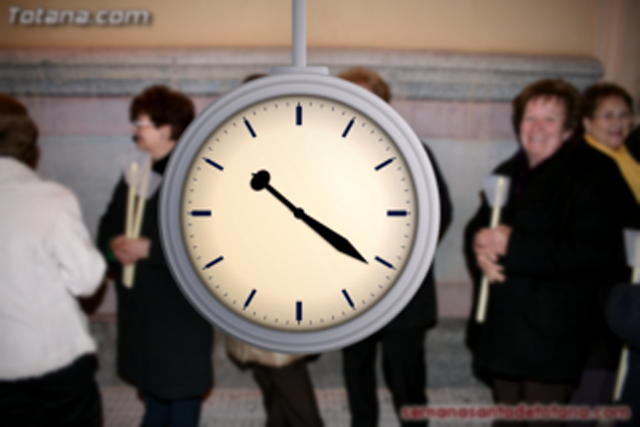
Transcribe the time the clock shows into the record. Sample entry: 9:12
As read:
10:21
